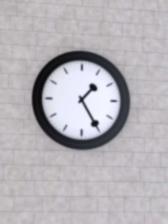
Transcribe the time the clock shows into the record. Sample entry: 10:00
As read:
1:25
